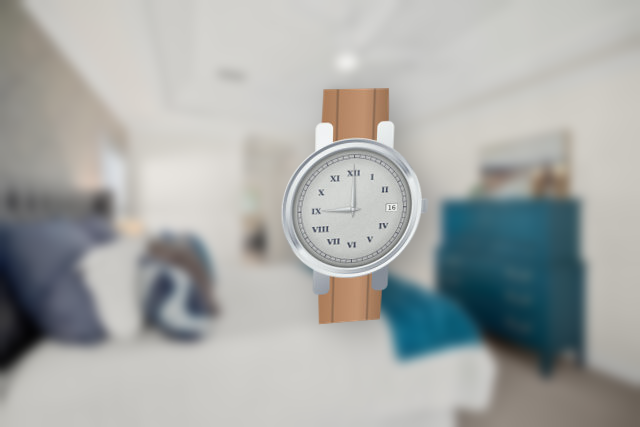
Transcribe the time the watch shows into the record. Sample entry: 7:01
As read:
9:00
